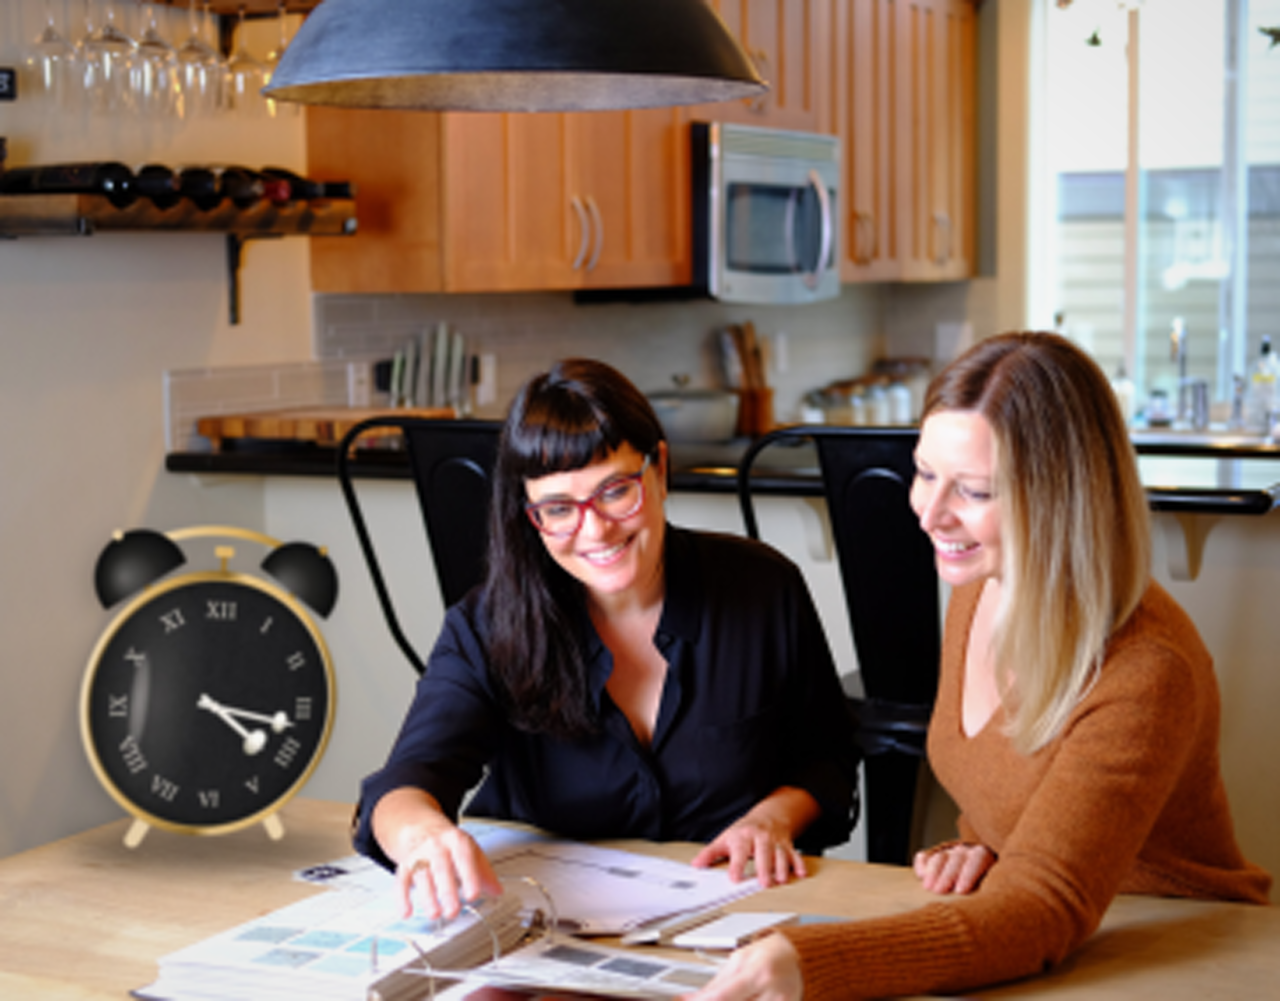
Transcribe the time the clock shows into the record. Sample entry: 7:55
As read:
4:17
